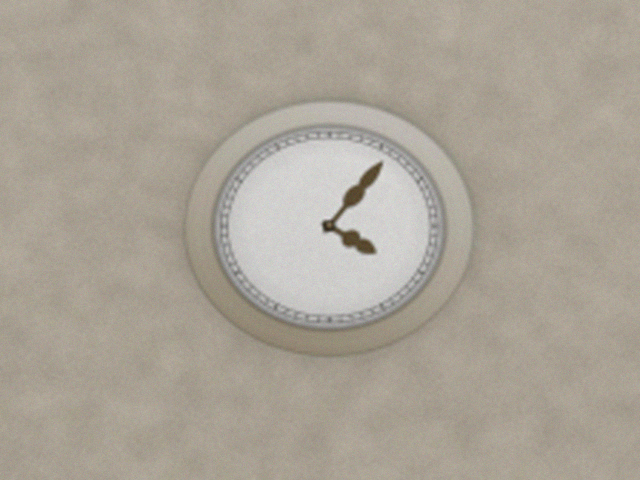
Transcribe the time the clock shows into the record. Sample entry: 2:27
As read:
4:06
